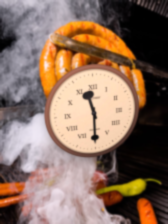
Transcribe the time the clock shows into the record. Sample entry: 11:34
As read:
11:30
